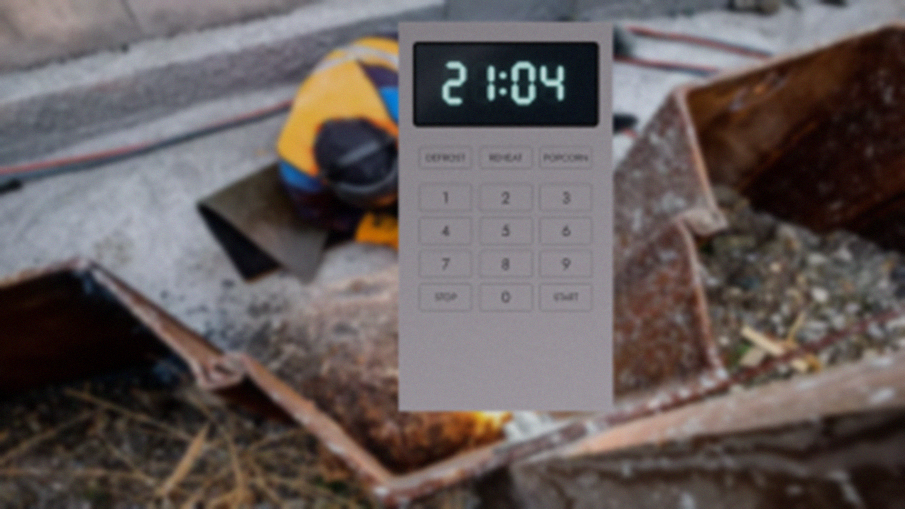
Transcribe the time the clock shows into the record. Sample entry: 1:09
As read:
21:04
